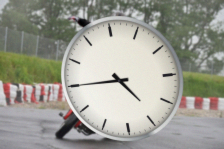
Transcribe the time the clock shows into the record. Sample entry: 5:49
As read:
4:45
